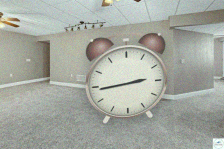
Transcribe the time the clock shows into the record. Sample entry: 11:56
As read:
2:44
